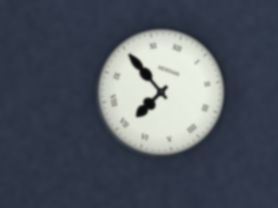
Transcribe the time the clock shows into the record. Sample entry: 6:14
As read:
6:50
